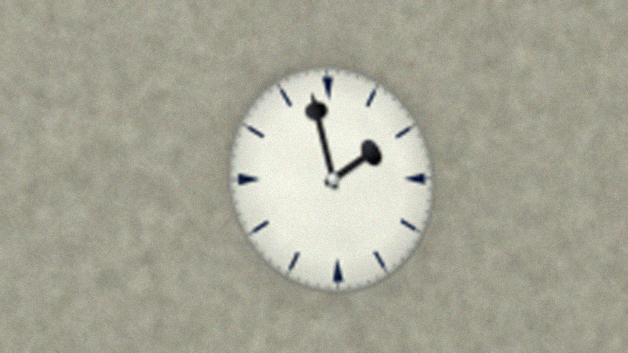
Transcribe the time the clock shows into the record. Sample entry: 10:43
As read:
1:58
